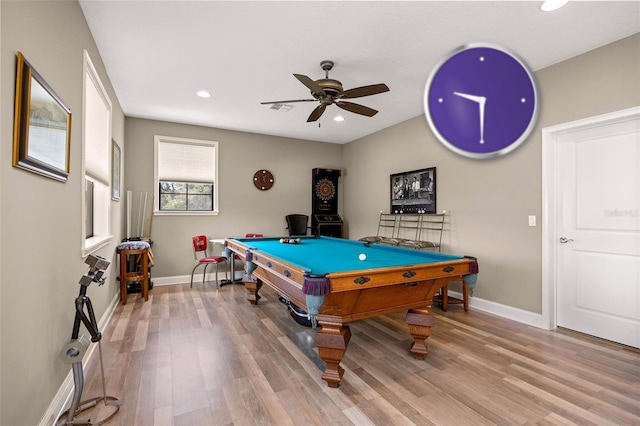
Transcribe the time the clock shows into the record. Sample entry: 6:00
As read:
9:30
